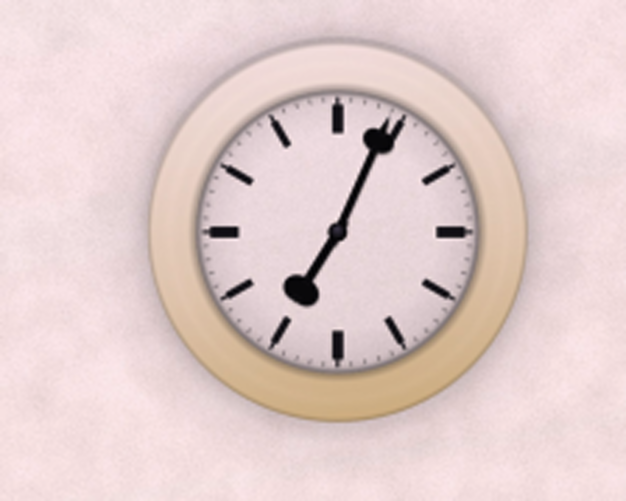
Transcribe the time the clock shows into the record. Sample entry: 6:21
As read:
7:04
